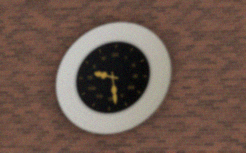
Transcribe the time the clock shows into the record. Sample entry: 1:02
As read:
9:28
